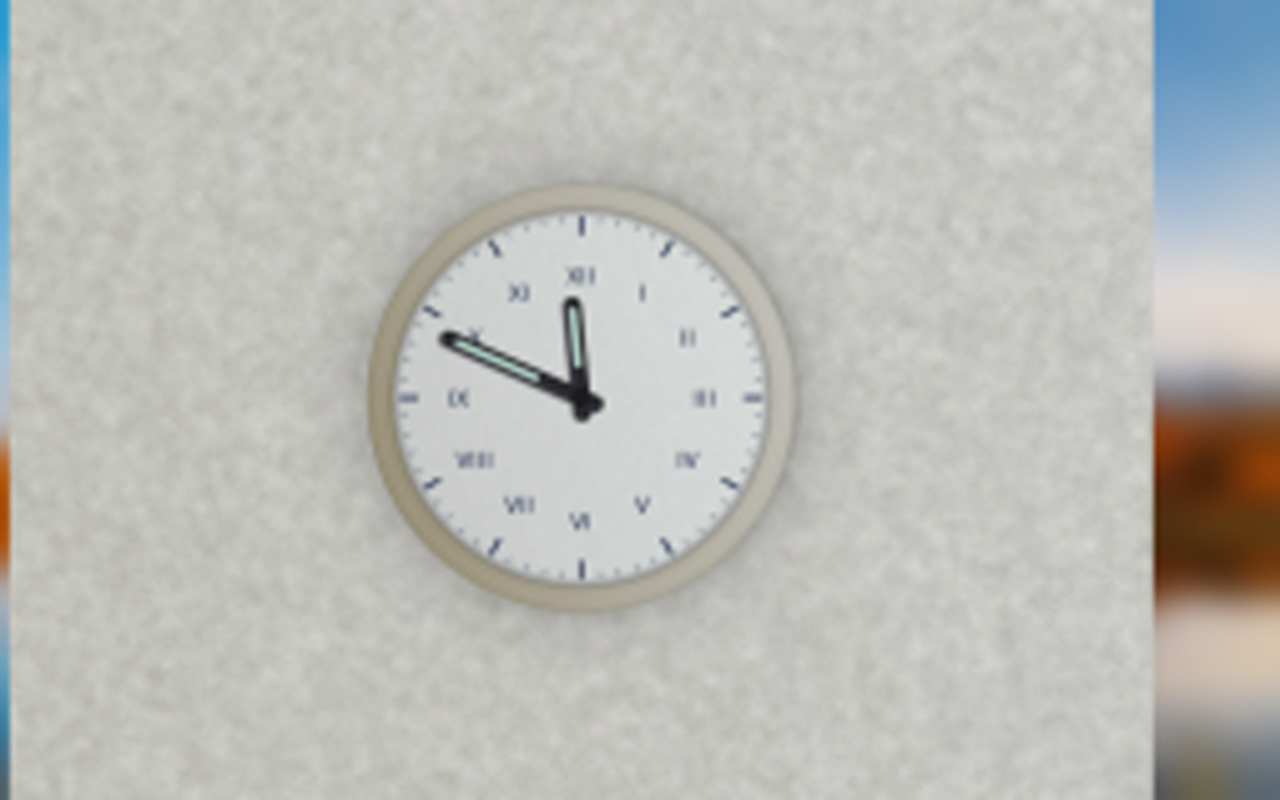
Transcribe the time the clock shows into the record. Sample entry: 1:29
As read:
11:49
